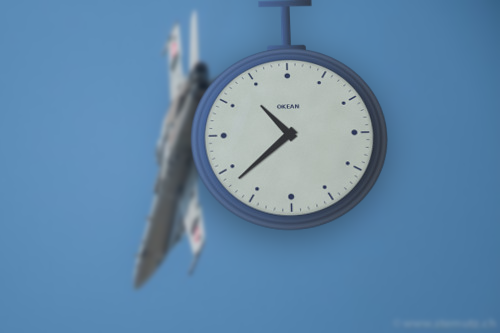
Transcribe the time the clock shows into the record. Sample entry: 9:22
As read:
10:38
